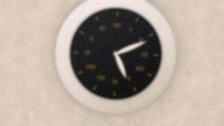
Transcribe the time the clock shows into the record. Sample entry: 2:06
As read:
5:11
